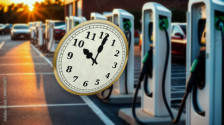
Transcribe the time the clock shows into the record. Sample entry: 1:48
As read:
10:01
